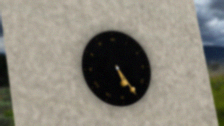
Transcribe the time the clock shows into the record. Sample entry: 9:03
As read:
5:25
